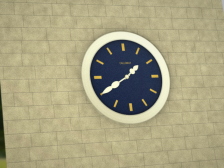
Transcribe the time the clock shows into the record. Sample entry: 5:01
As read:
1:40
